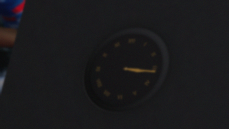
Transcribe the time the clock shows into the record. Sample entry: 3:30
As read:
3:16
